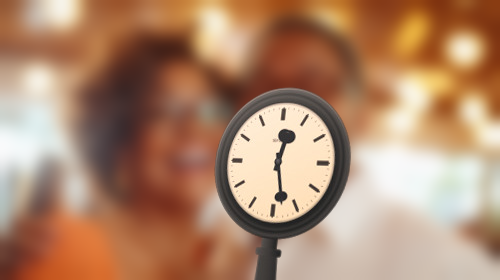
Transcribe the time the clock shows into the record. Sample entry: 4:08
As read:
12:28
